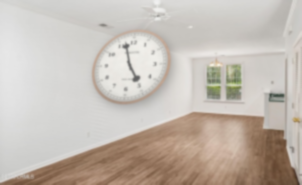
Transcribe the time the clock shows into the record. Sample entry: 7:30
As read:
4:57
